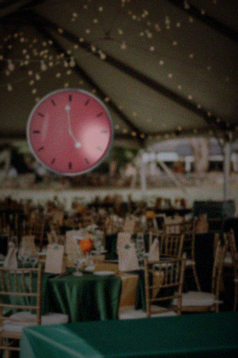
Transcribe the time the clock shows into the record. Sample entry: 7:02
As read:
4:59
